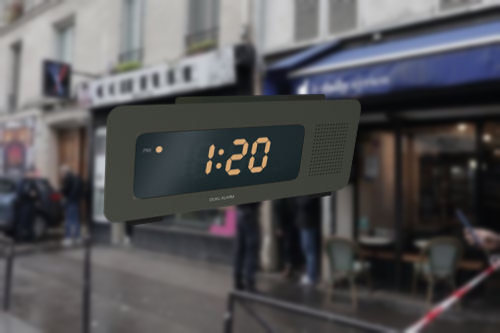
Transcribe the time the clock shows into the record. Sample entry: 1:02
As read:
1:20
